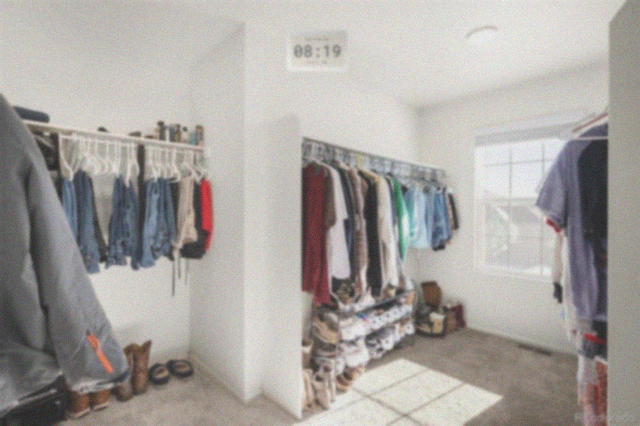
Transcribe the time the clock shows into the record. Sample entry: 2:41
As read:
8:19
